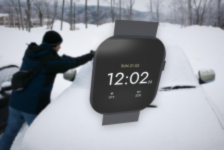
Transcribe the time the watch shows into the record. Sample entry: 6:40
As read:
12:02
